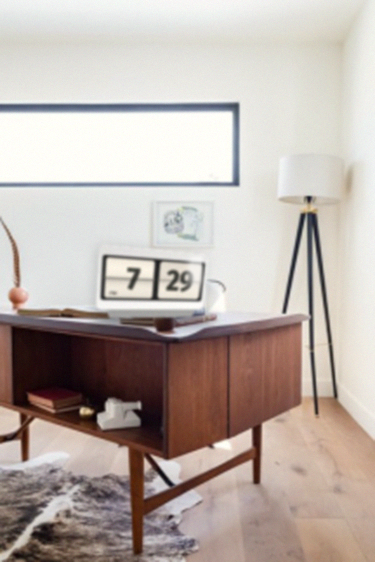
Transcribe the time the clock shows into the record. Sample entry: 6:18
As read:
7:29
